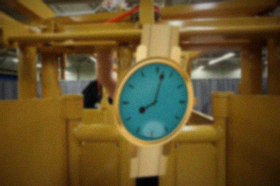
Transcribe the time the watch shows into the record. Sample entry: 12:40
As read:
8:02
